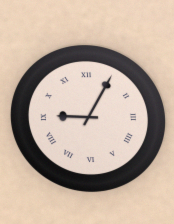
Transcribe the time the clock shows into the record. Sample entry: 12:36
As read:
9:05
